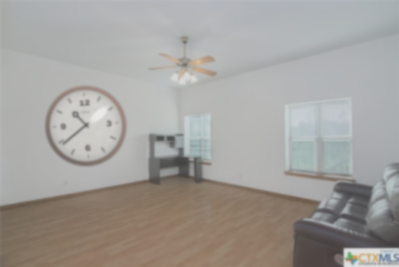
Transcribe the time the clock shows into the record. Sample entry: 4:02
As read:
10:39
